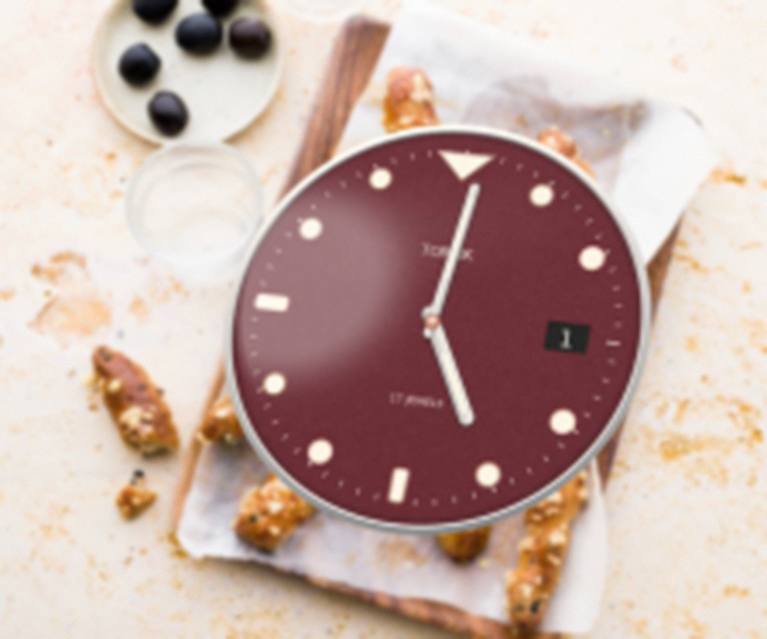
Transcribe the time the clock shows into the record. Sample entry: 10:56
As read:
5:01
